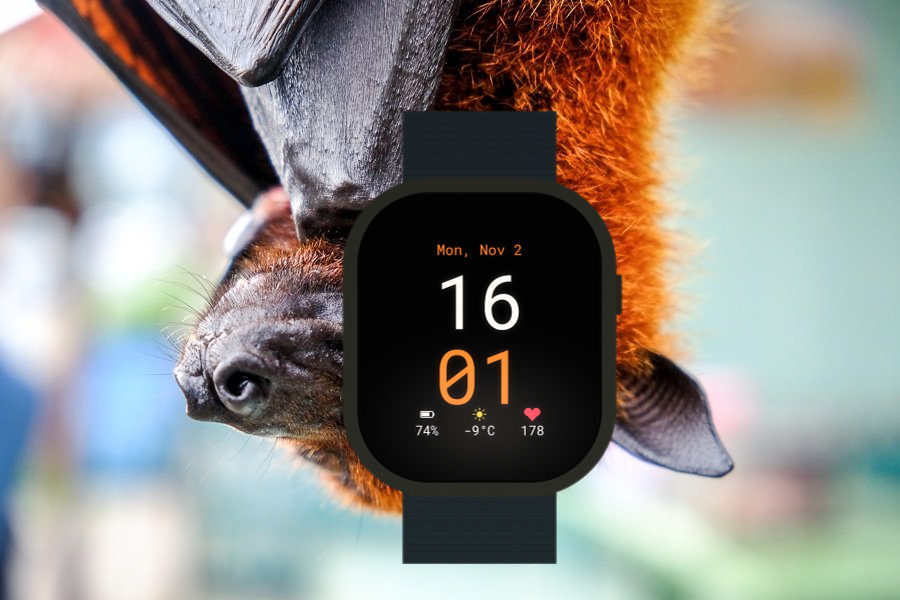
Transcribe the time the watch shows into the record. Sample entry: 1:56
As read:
16:01
